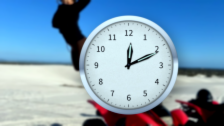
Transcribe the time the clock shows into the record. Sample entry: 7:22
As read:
12:11
